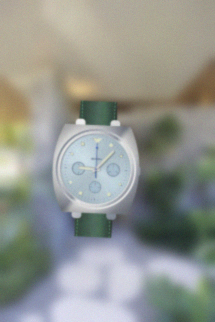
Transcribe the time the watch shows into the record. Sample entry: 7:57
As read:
9:07
